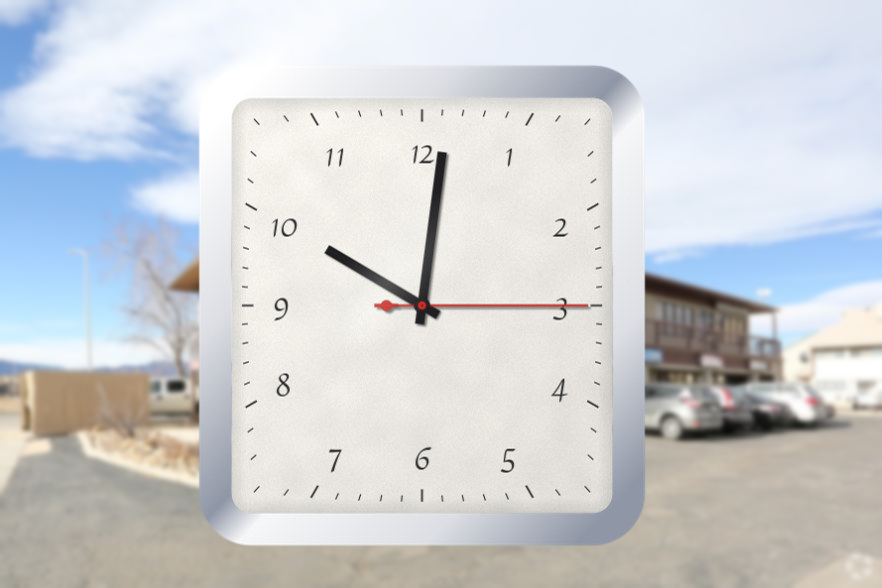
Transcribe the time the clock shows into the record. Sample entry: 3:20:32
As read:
10:01:15
